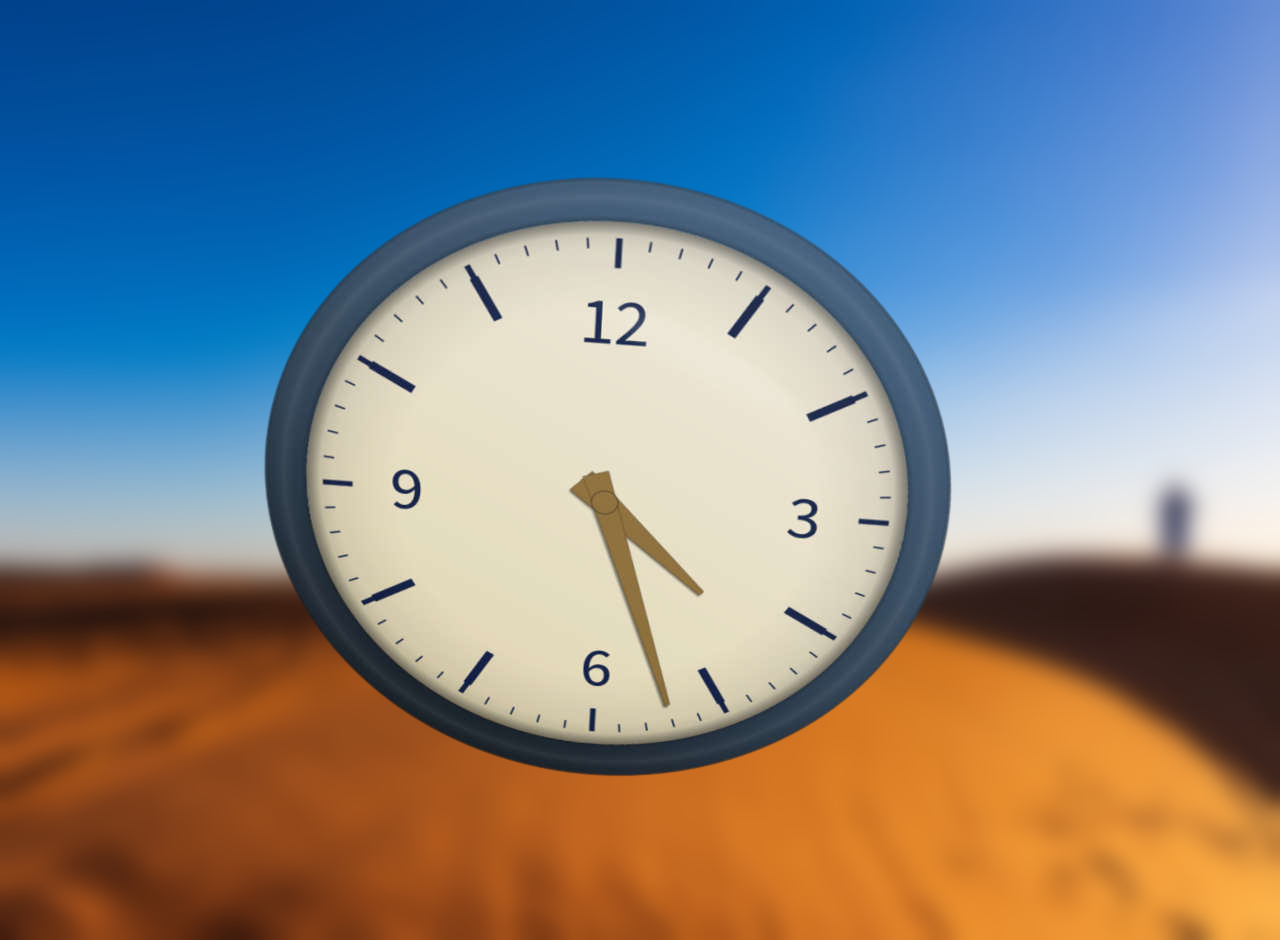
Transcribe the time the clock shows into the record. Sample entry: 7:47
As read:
4:27
